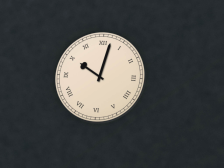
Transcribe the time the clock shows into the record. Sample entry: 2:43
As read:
10:02
